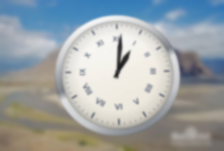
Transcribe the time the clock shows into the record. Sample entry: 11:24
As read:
1:01
